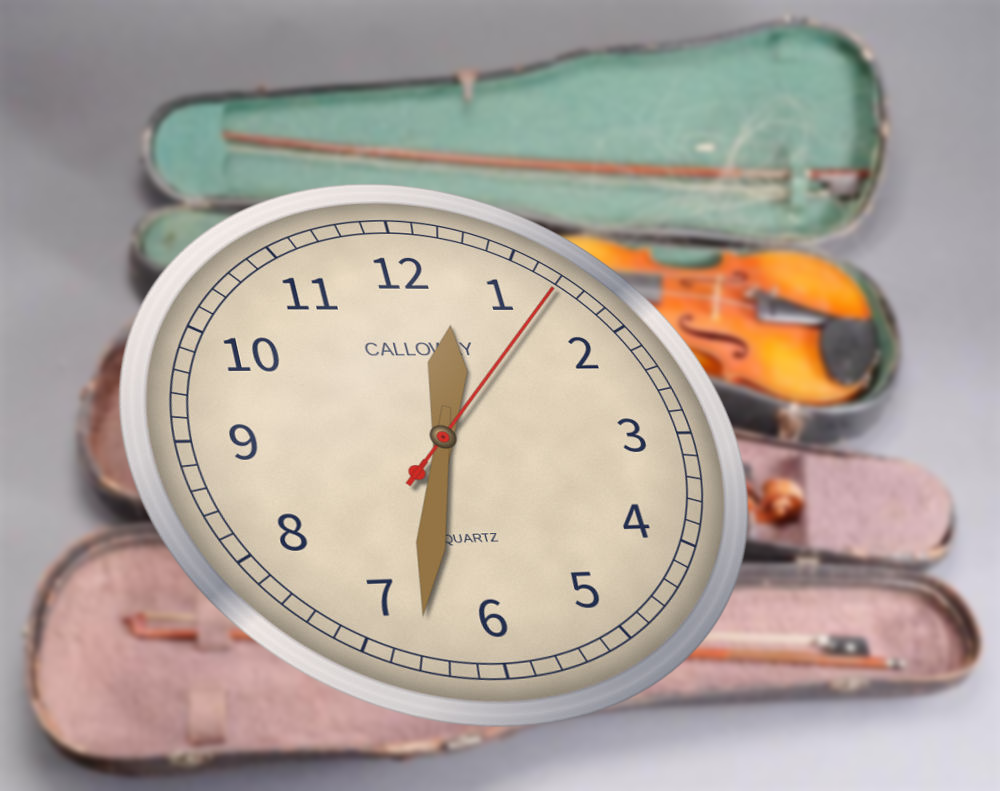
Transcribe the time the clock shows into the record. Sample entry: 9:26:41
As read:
12:33:07
